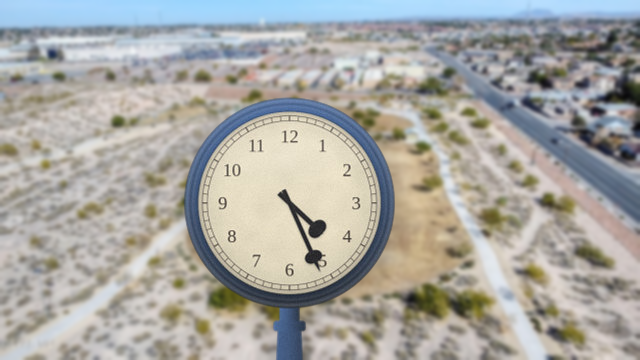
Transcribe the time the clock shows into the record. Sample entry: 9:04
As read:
4:26
